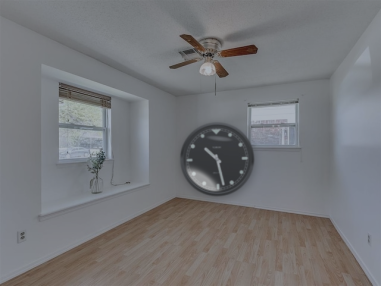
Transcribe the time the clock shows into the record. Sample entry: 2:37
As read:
10:28
